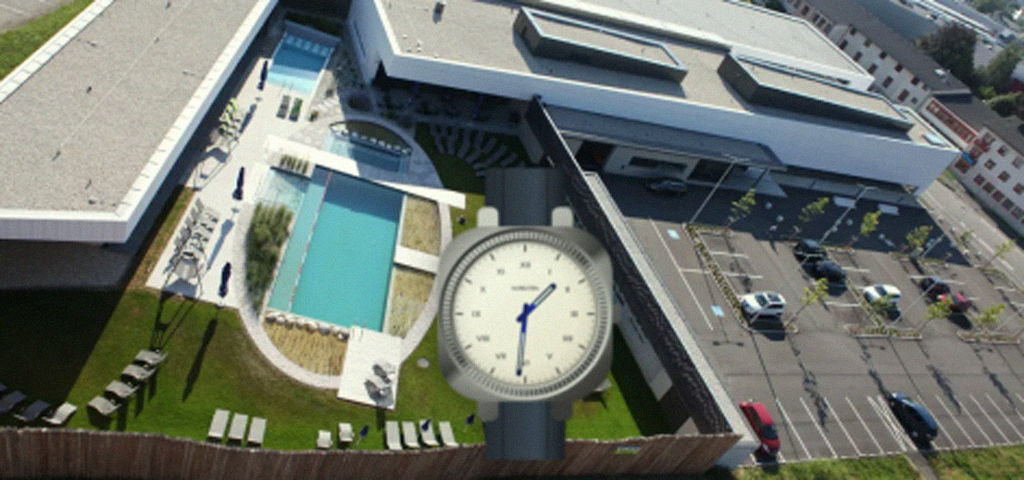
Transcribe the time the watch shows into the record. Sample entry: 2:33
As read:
1:31
